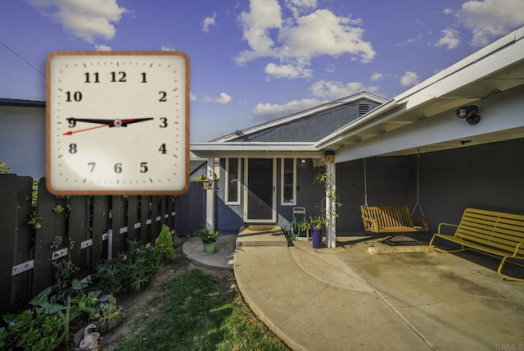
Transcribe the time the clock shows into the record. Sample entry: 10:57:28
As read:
2:45:43
